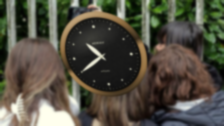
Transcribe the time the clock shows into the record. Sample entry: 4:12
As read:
10:40
